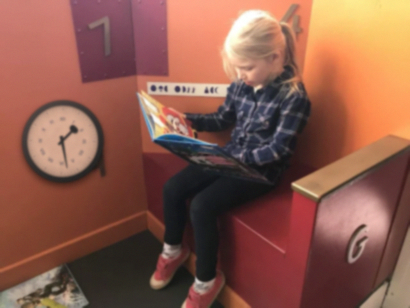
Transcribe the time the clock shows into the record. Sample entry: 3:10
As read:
1:28
